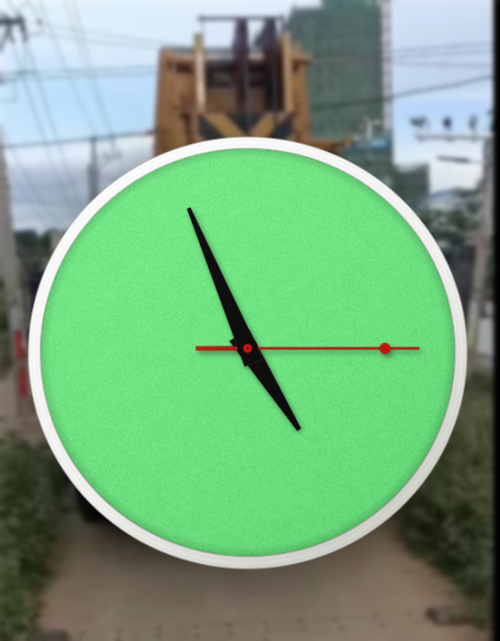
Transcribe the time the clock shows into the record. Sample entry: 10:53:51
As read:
4:56:15
